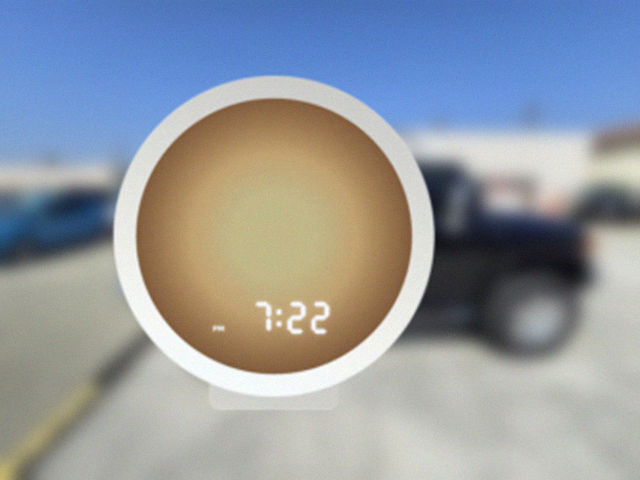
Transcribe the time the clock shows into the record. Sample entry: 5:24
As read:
7:22
